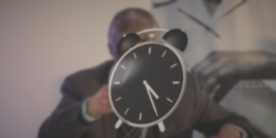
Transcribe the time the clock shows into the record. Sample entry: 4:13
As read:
4:25
